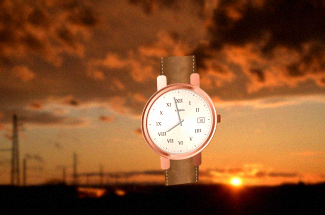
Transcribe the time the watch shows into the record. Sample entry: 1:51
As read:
7:58
